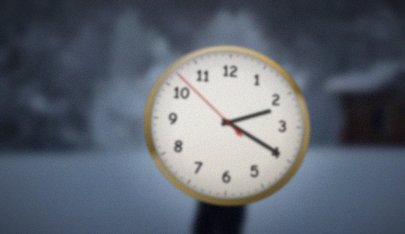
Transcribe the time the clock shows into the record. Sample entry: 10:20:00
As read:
2:19:52
